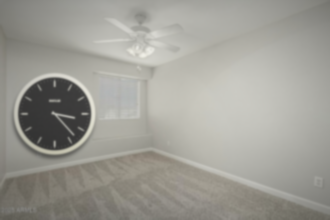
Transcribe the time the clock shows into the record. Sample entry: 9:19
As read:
3:23
